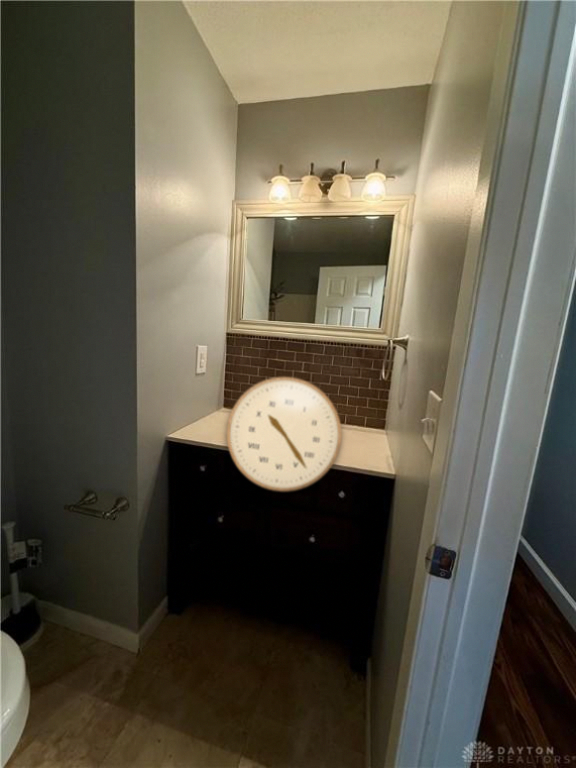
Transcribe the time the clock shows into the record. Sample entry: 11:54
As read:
10:23
